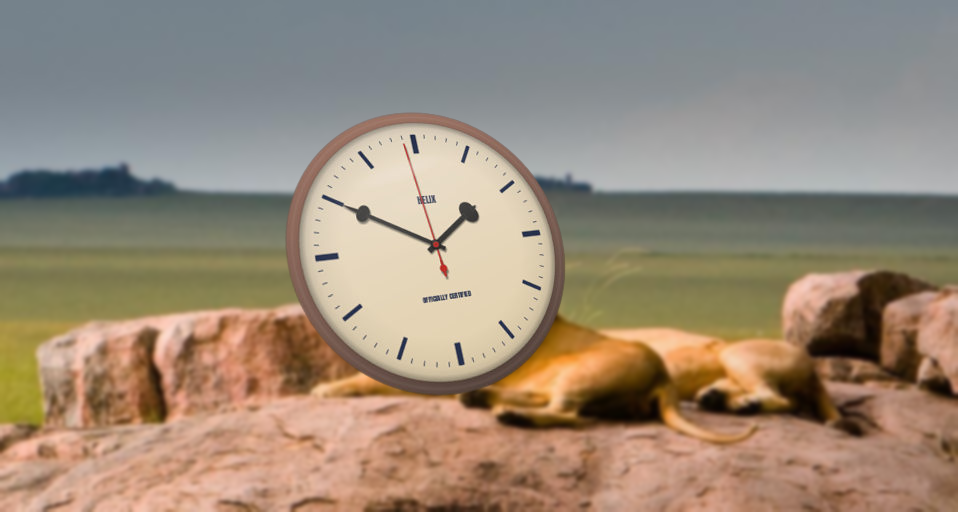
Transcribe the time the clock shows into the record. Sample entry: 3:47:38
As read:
1:49:59
